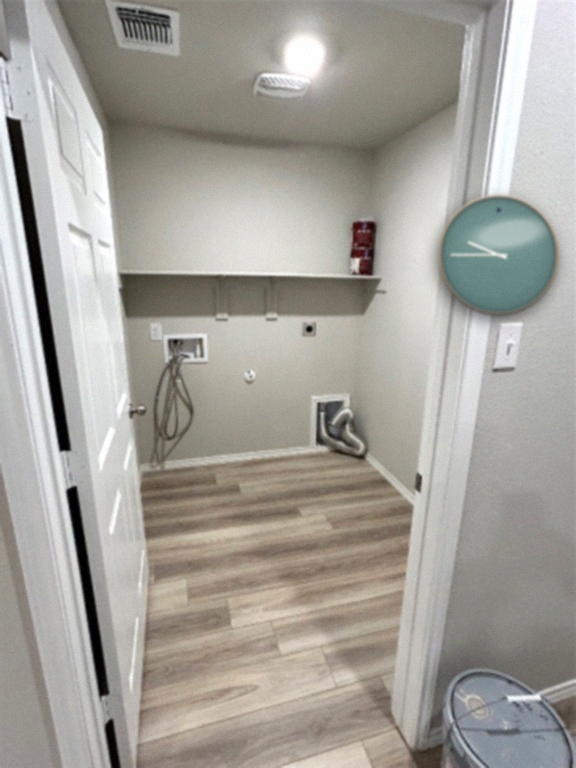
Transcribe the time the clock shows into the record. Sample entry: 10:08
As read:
9:45
